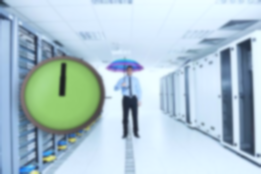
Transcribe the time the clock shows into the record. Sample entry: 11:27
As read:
12:00
